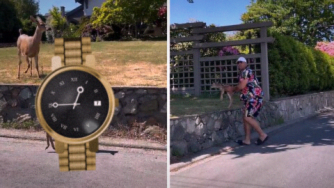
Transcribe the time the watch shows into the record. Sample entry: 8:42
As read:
12:45
